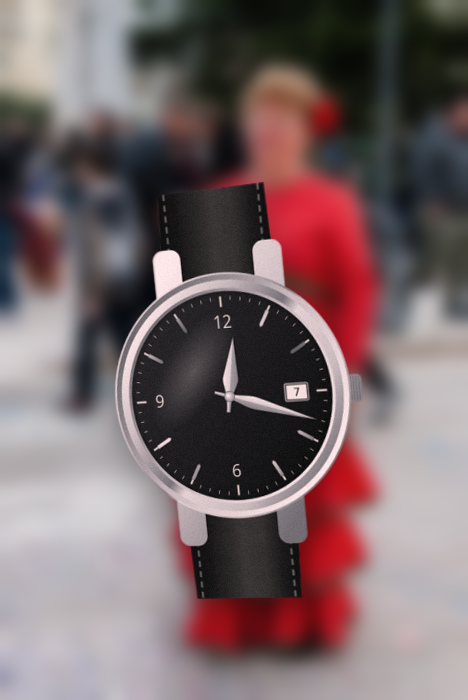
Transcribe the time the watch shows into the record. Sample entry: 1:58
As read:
12:18
